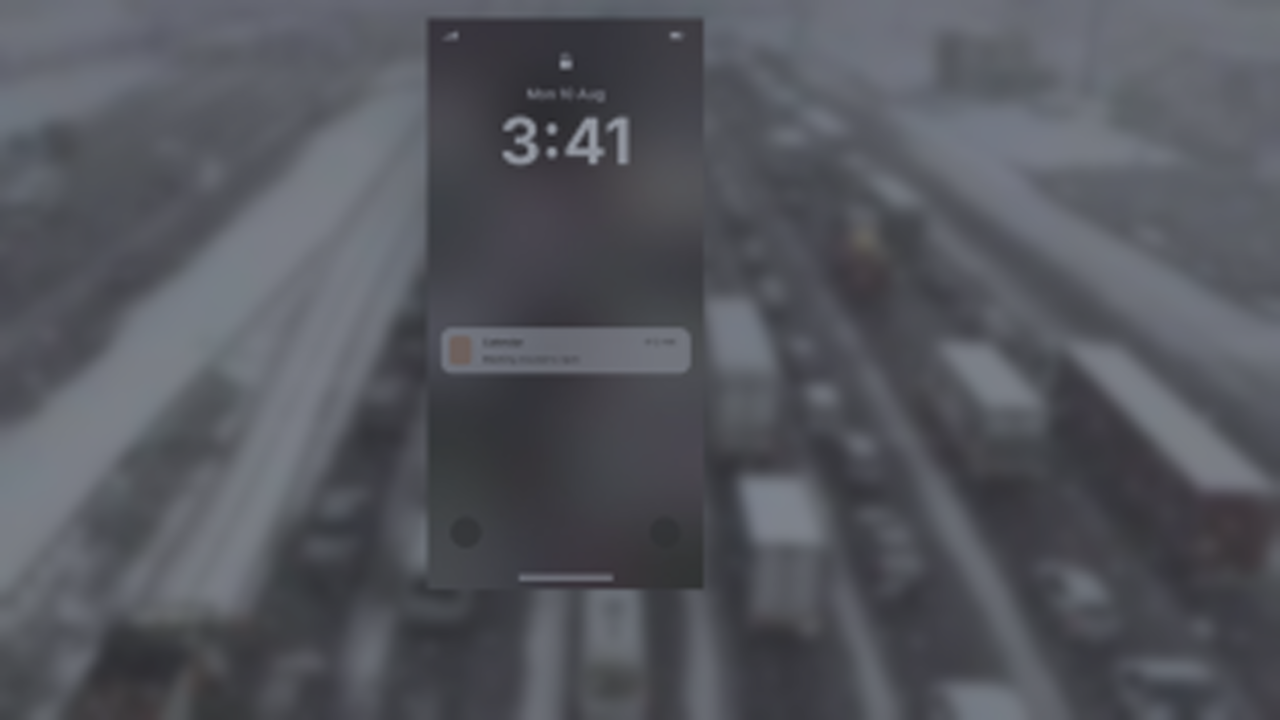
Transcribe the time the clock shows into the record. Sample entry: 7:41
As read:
3:41
